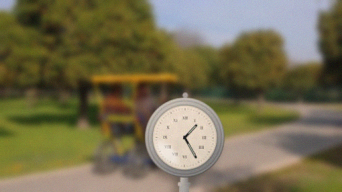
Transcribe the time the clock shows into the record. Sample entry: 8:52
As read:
1:25
